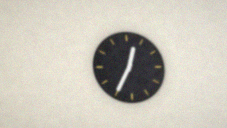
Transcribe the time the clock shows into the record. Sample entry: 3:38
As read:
12:35
